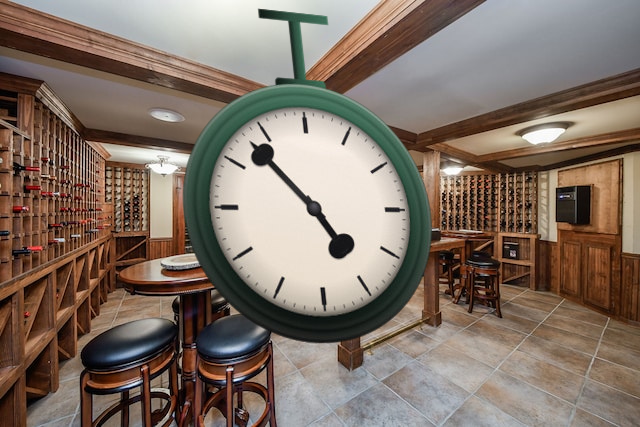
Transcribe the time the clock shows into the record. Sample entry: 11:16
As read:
4:53
